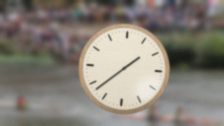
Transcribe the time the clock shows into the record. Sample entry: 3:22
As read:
1:38
